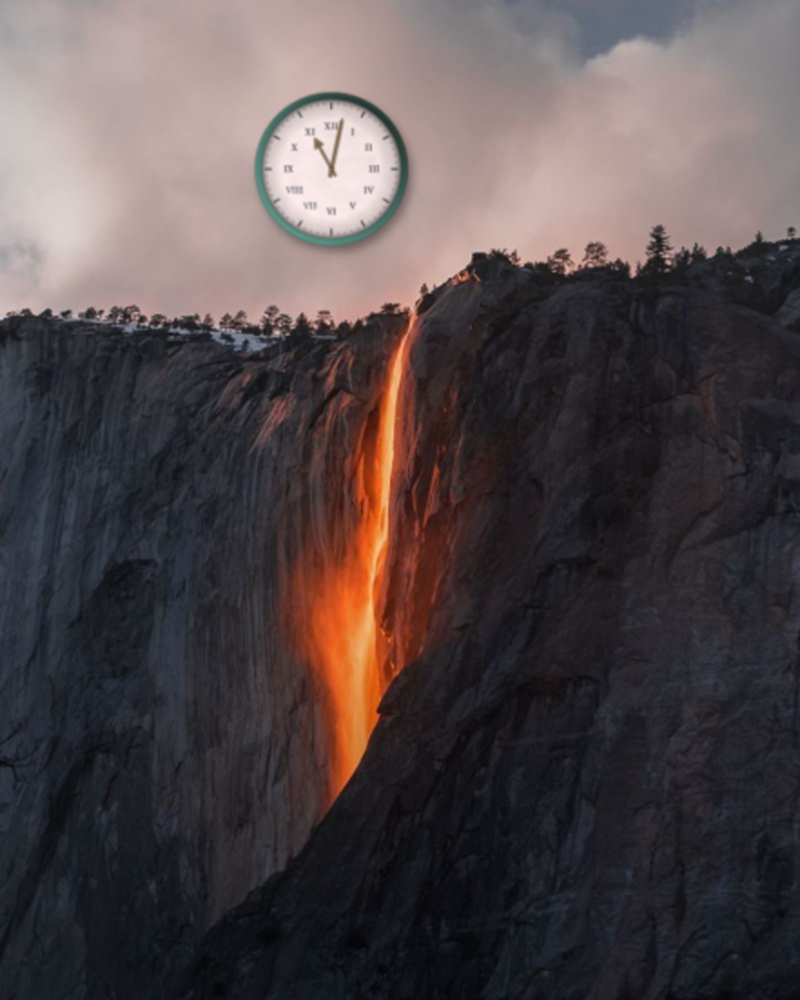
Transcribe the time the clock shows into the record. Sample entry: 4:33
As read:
11:02
